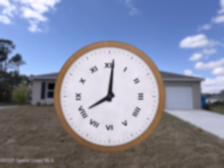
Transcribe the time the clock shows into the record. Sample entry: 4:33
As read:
8:01
